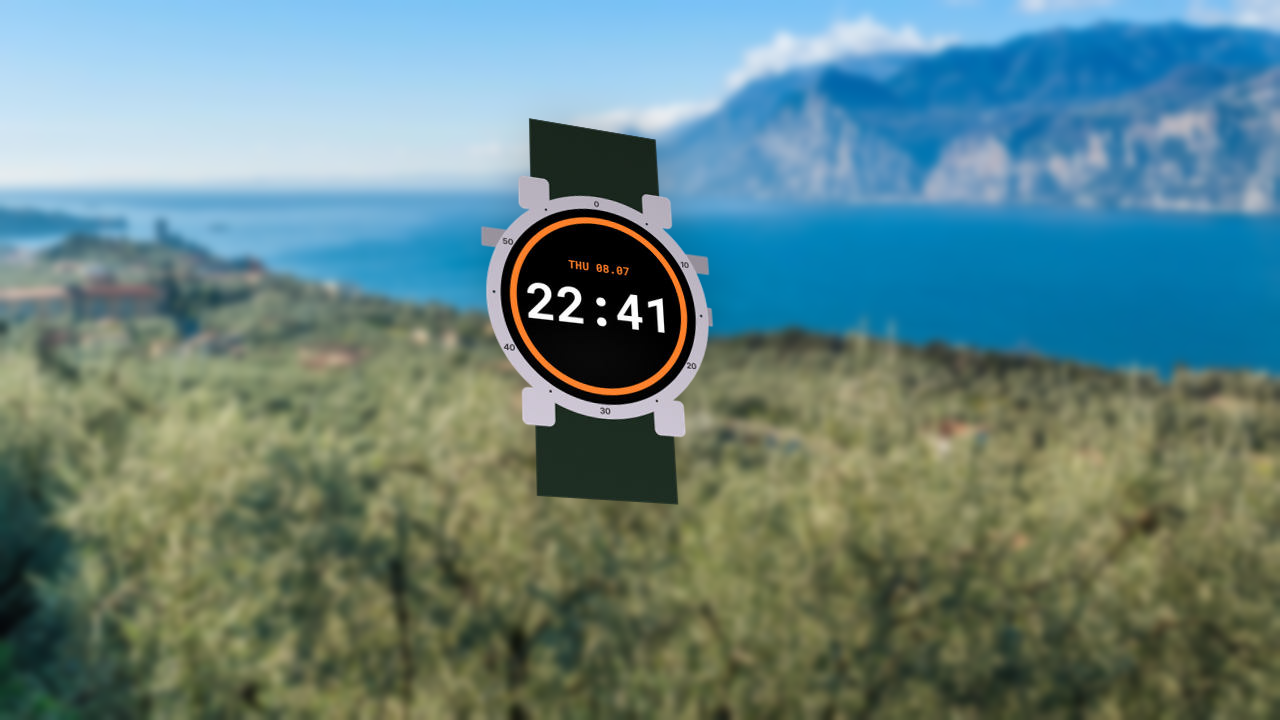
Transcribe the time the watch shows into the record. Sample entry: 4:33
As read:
22:41
